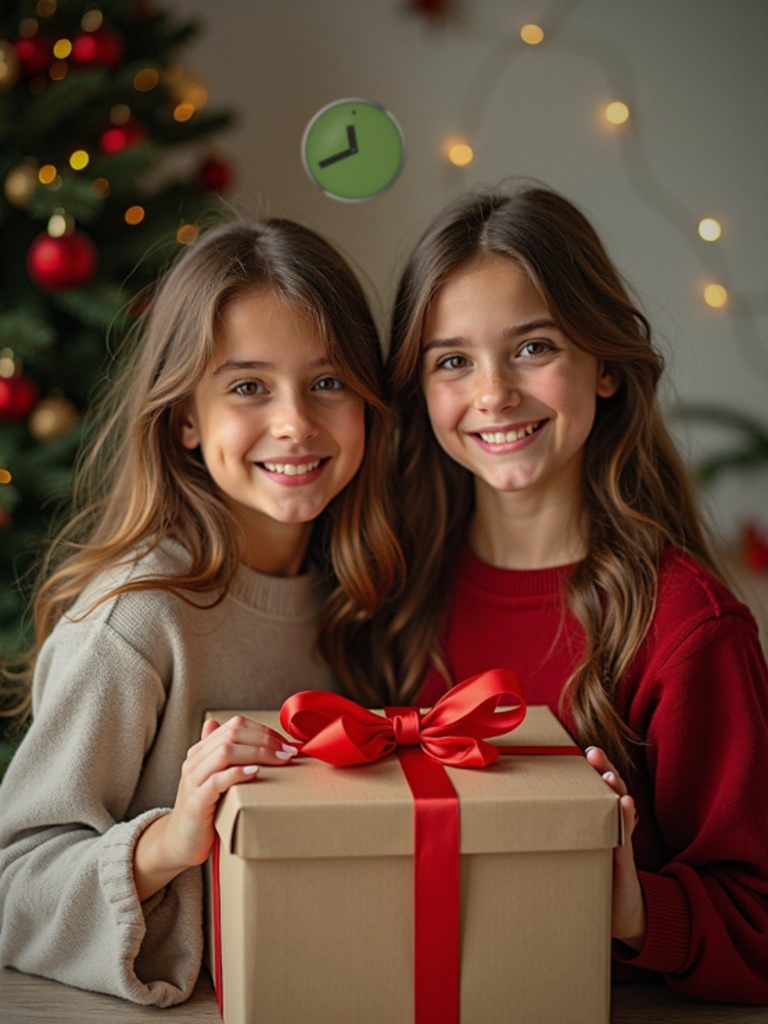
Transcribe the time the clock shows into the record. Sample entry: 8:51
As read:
11:41
